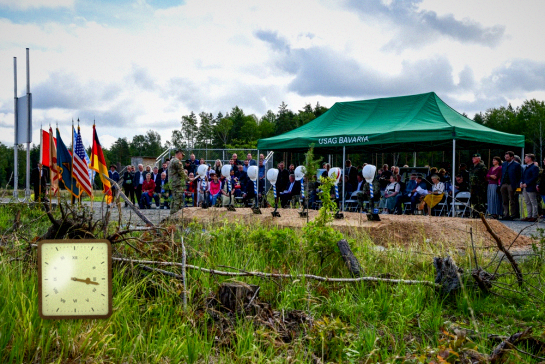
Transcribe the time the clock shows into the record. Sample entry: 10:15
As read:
3:17
